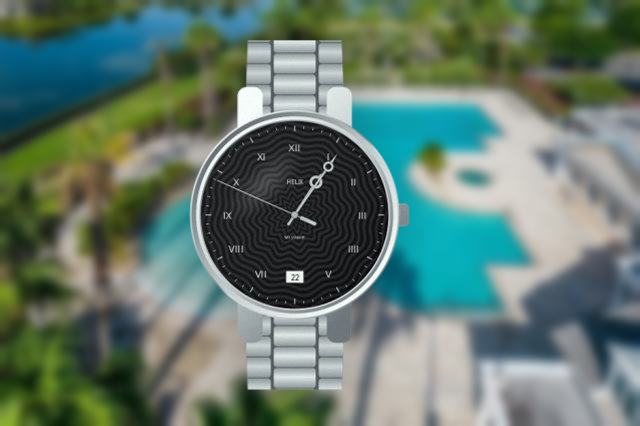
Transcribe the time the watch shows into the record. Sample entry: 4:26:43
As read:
1:05:49
